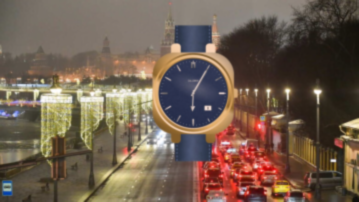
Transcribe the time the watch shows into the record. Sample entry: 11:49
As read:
6:05
